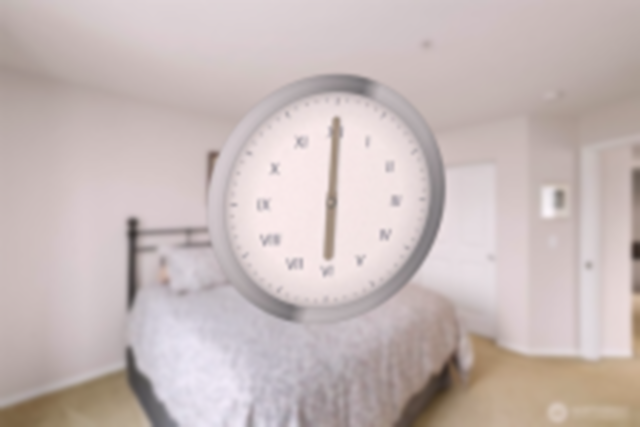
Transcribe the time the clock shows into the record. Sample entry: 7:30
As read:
6:00
